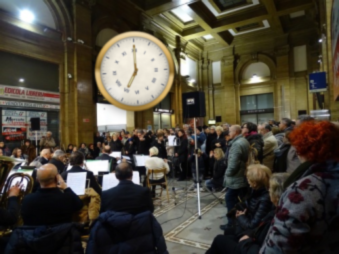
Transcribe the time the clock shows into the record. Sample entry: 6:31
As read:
7:00
